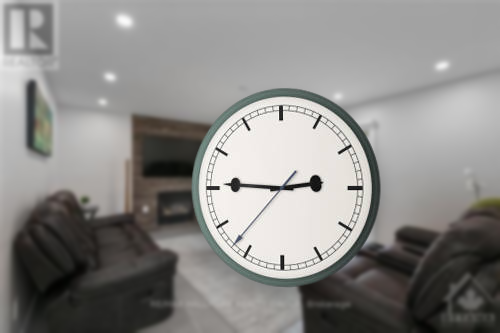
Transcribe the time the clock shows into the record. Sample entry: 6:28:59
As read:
2:45:37
